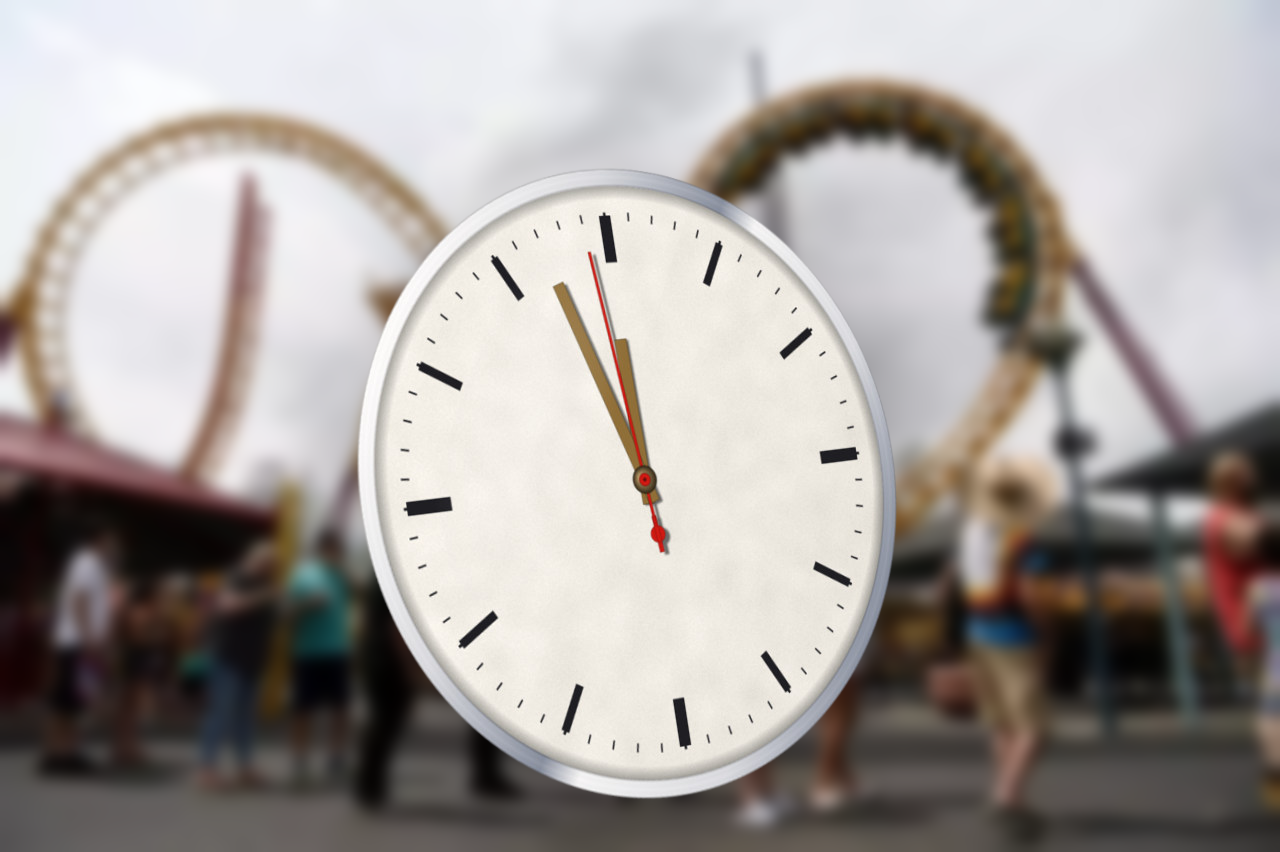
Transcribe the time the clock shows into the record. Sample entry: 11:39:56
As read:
11:56:59
